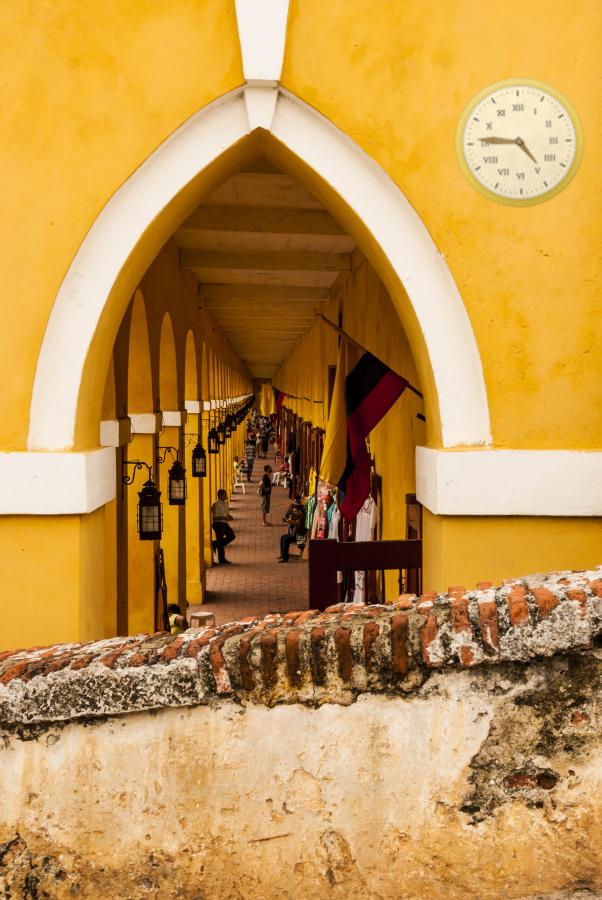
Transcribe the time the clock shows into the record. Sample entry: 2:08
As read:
4:46
